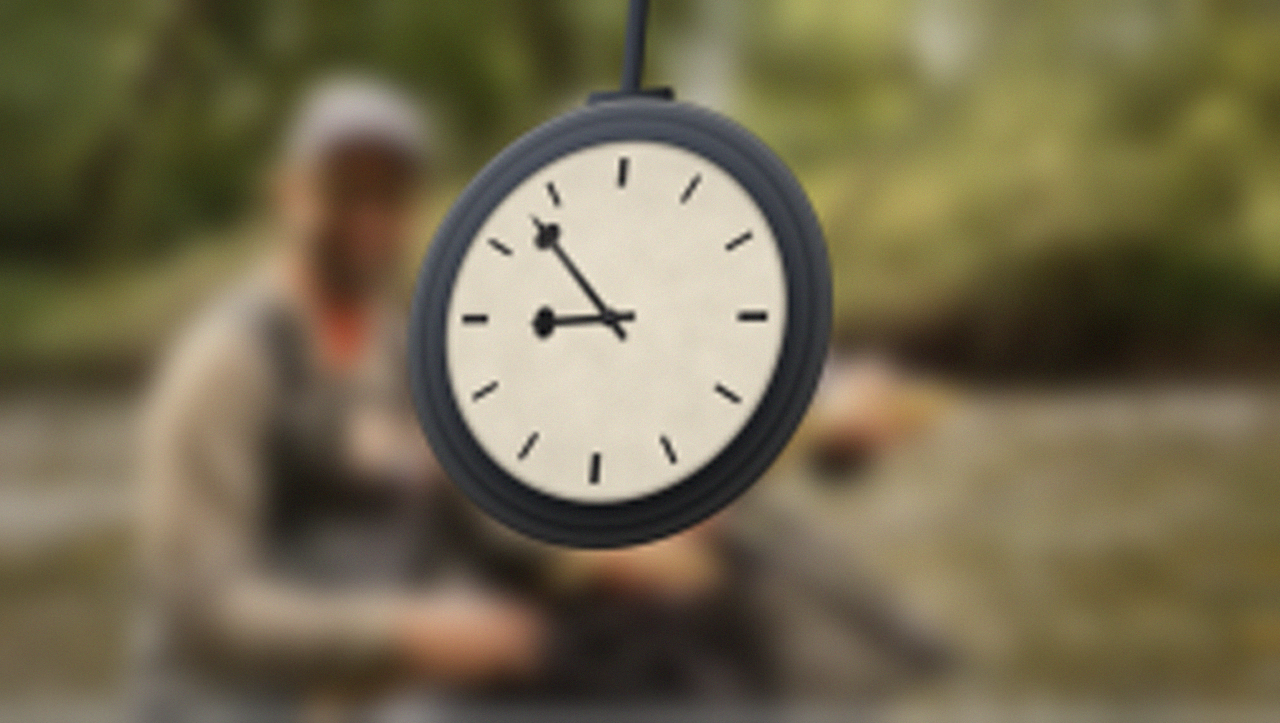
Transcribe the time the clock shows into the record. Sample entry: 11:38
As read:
8:53
